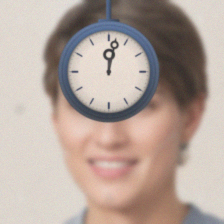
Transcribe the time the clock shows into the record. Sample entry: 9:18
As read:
12:02
